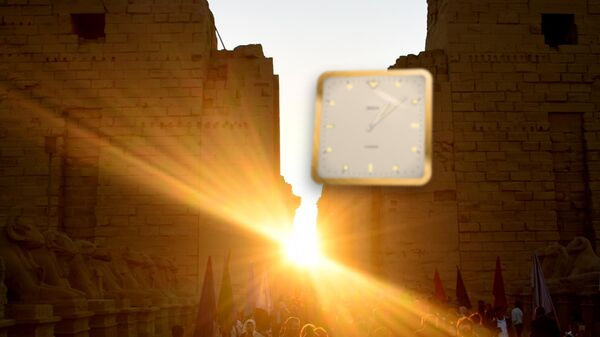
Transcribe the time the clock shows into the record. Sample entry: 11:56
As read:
1:08
